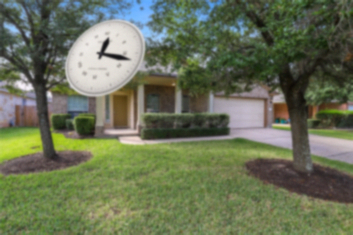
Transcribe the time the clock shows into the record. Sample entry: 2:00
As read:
12:17
